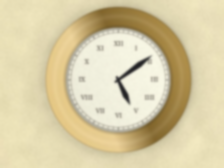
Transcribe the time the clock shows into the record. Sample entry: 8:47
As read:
5:09
